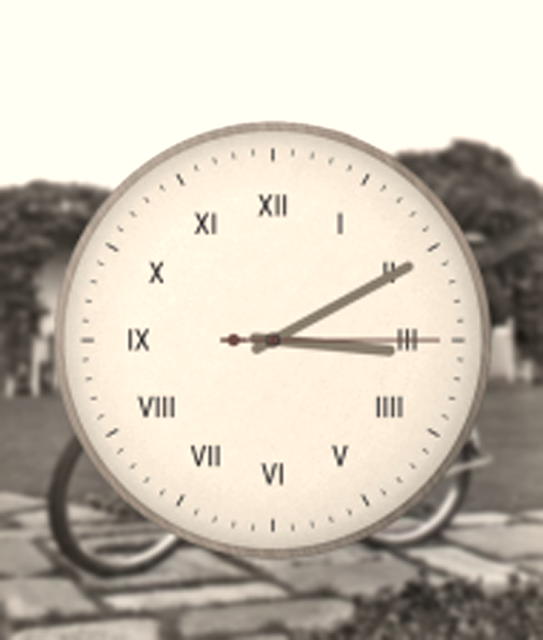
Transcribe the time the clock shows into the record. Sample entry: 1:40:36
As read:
3:10:15
